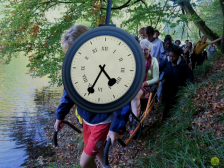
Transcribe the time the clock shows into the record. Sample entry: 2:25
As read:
4:34
